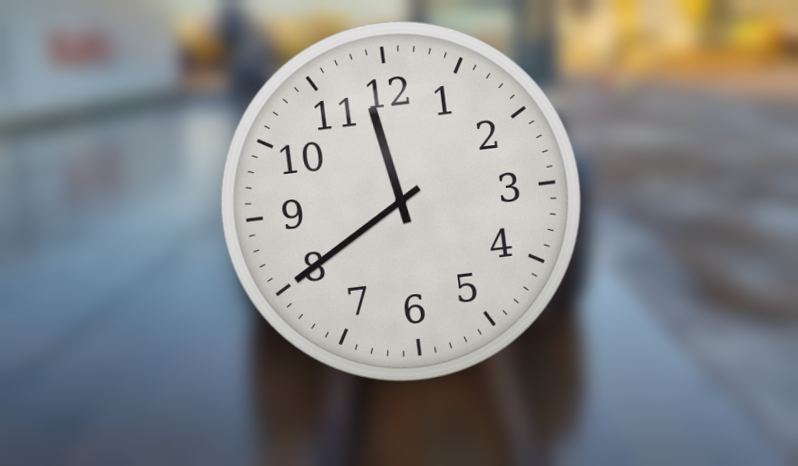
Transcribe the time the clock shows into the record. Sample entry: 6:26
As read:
11:40
